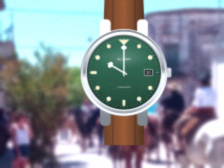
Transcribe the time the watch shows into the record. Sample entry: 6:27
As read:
10:00
